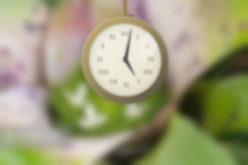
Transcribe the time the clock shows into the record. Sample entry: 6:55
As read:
5:02
